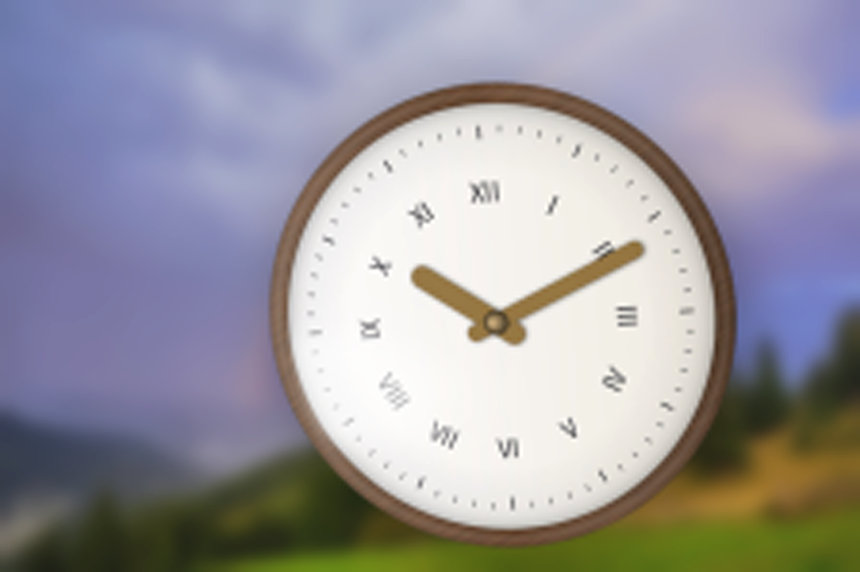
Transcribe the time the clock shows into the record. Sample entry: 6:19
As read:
10:11
